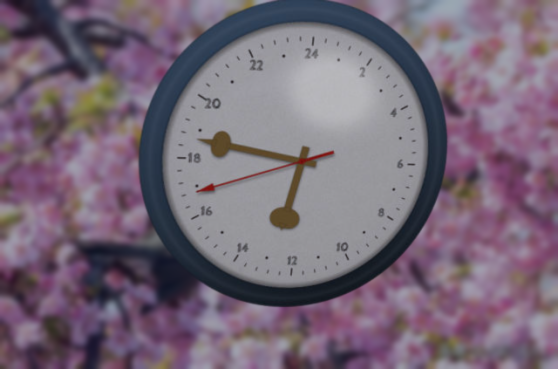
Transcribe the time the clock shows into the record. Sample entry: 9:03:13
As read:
12:46:42
